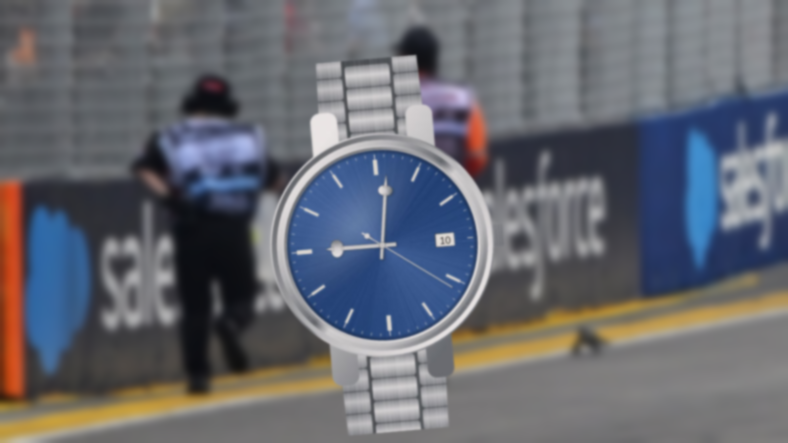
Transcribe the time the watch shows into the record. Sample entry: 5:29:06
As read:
9:01:21
